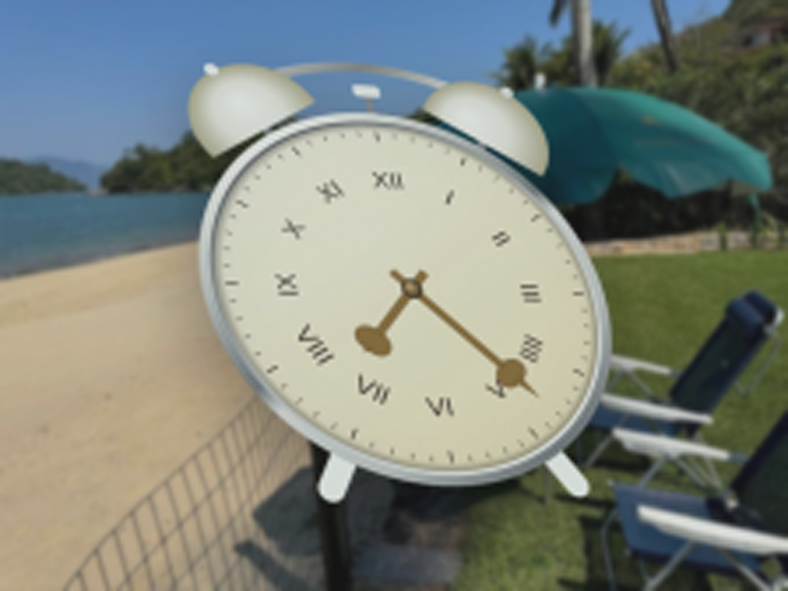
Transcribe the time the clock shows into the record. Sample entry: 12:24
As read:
7:23
